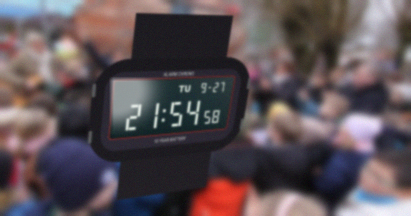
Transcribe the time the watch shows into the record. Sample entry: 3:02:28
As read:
21:54:58
